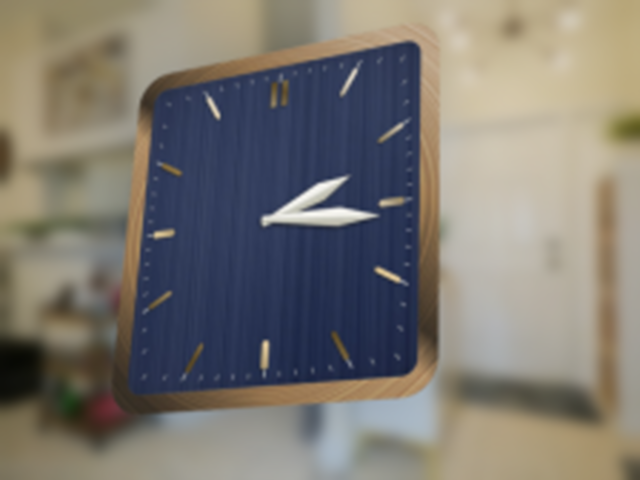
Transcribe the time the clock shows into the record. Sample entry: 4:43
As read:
2:16
